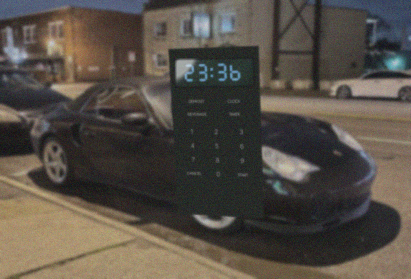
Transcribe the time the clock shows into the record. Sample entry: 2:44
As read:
23:36
